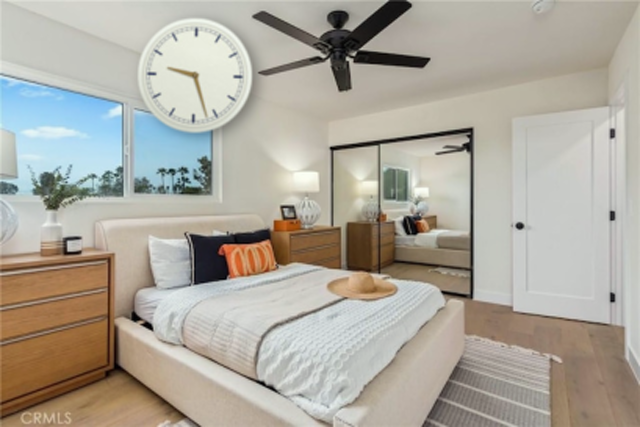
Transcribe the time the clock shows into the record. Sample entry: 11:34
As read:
9:27
